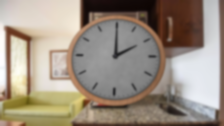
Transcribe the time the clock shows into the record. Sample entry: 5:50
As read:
2:00
